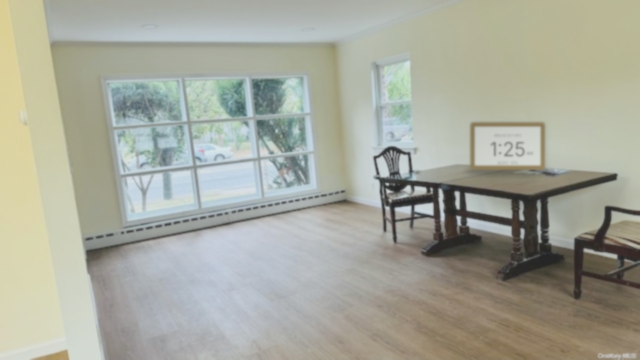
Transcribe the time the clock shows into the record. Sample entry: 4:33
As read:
1:25
